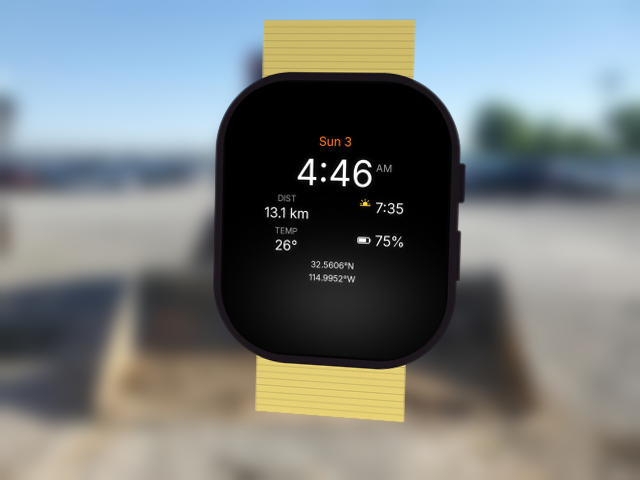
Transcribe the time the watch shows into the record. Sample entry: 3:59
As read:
4:46
